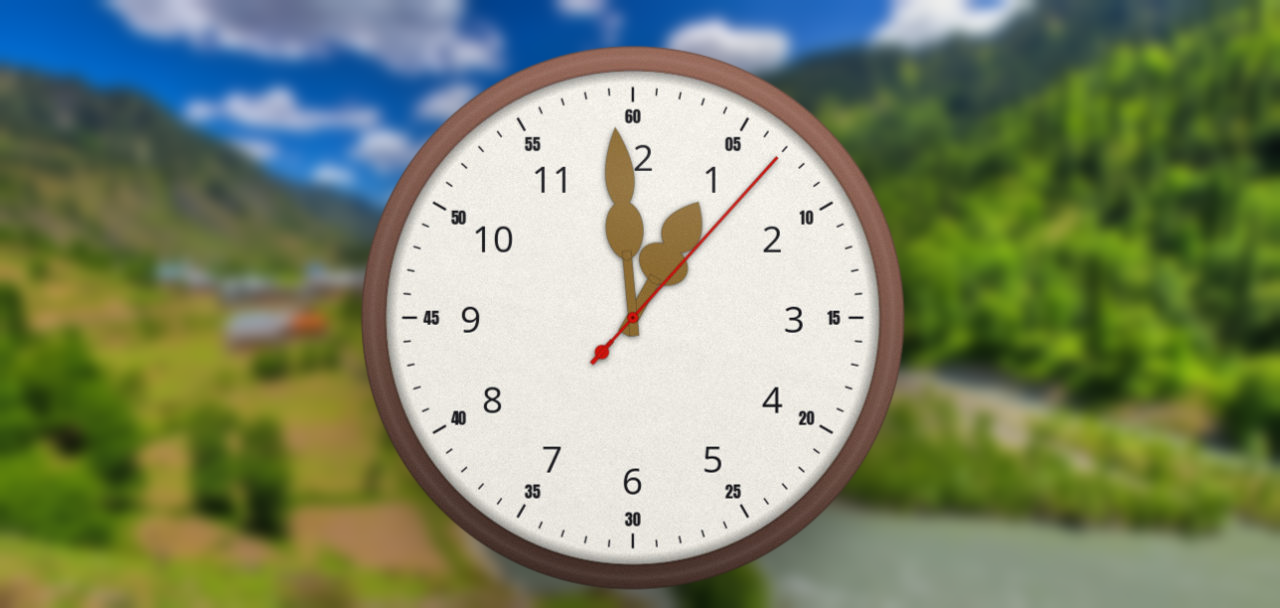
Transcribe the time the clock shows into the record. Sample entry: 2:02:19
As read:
12:59:07
